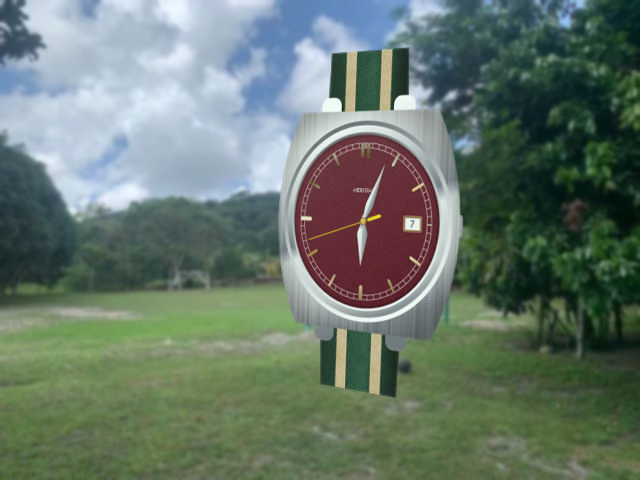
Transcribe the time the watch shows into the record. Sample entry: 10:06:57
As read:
6:03:42
